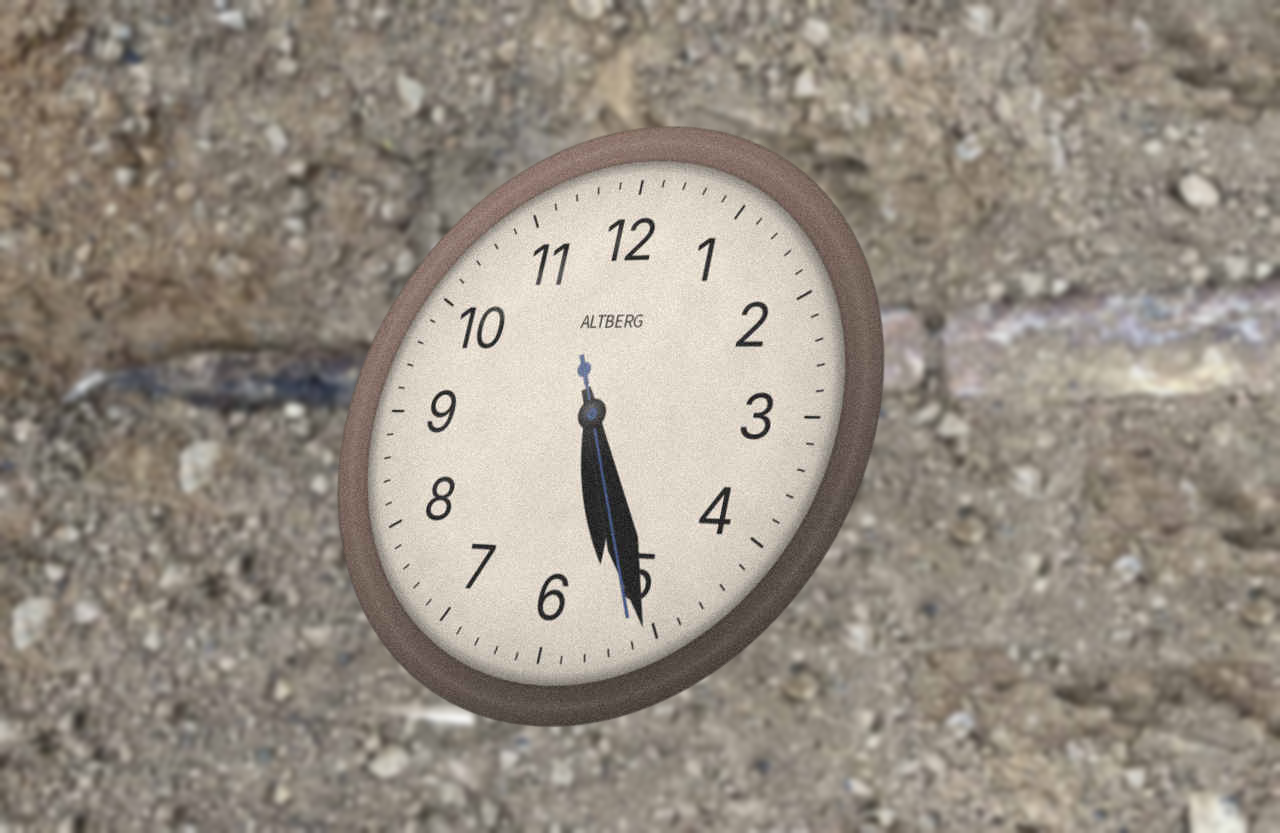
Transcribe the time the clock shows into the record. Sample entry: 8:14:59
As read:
5:25:26
